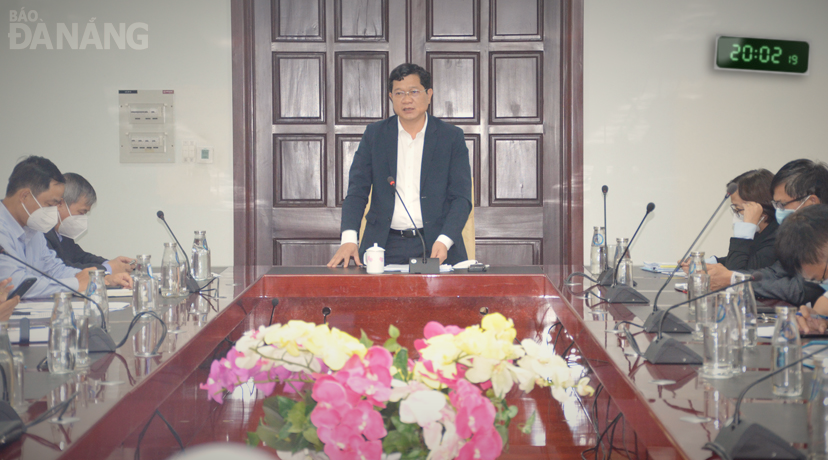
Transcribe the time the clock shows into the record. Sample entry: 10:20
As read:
20:02
